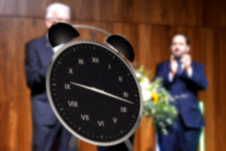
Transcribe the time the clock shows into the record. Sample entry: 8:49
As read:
9:17
